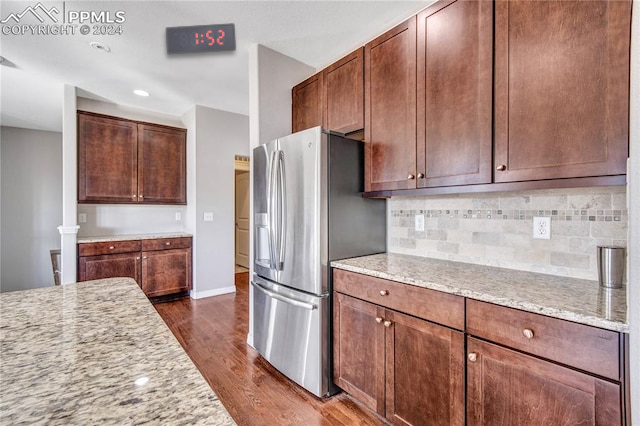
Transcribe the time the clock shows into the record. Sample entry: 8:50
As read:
1:52
